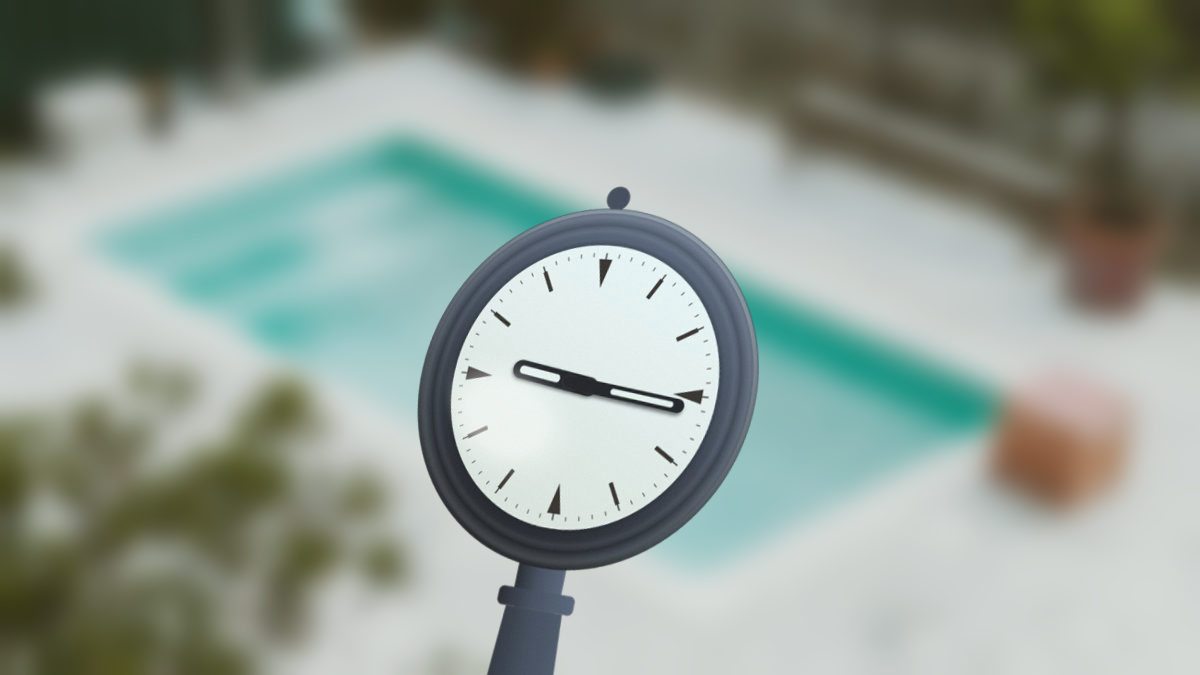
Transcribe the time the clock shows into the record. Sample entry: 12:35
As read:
9:16
